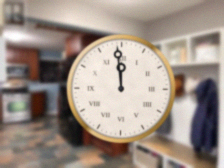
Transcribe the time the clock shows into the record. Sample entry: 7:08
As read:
11:59
